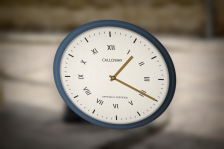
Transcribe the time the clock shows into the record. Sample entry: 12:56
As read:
1:20
